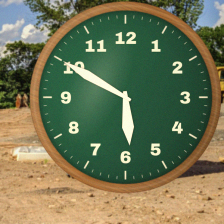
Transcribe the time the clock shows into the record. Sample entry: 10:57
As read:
5:50
